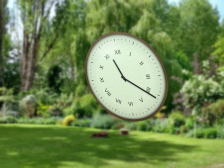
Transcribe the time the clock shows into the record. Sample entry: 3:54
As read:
11:21
